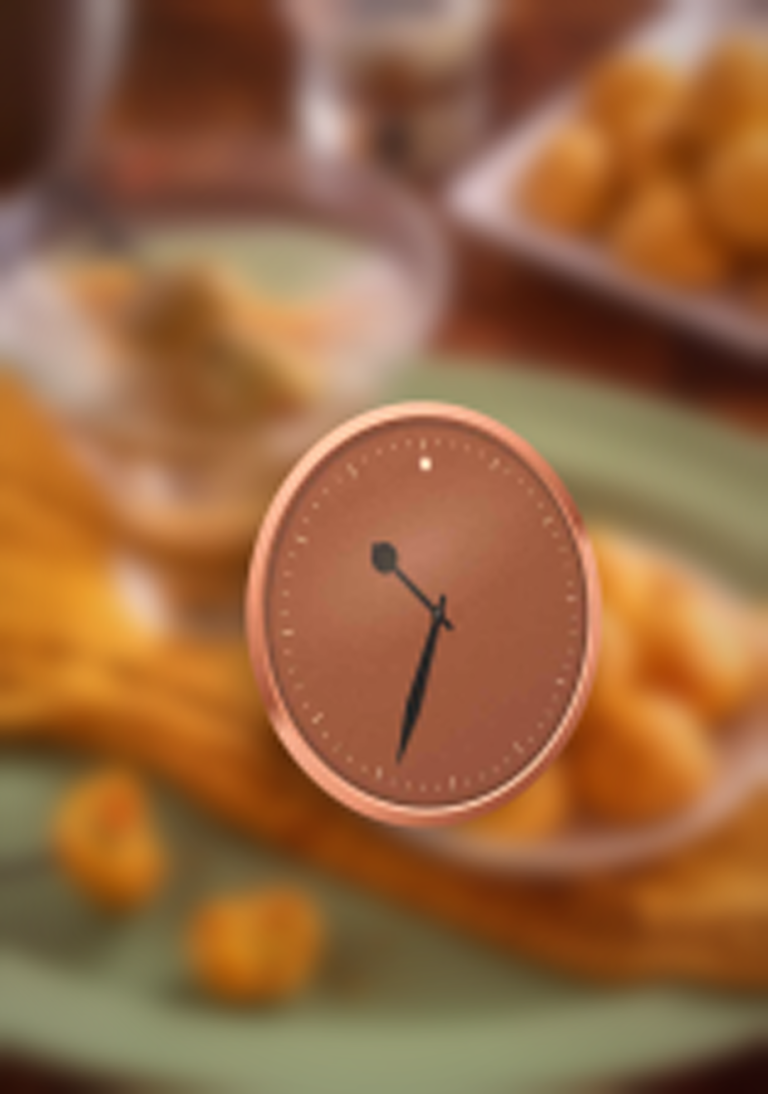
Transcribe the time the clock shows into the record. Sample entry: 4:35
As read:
10:34
